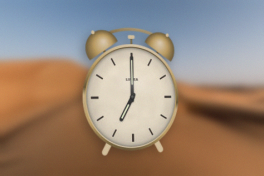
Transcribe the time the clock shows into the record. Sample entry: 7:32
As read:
7:00
